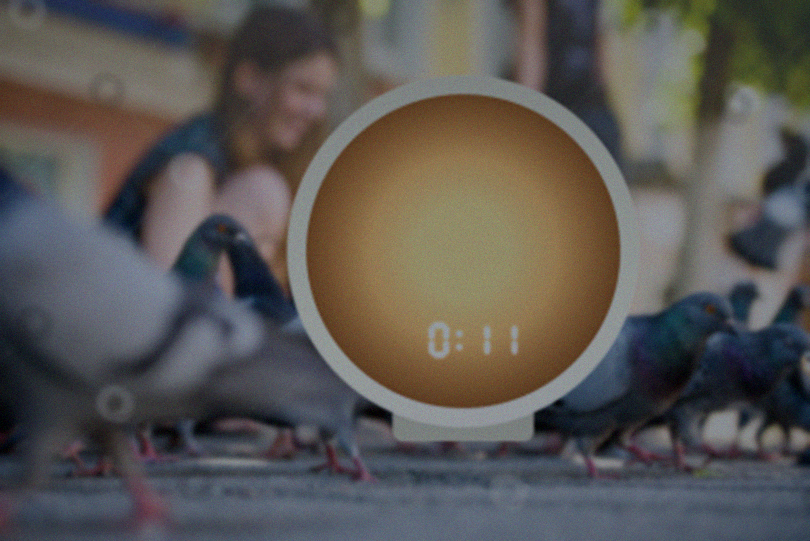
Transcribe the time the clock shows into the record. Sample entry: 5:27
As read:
0:11
